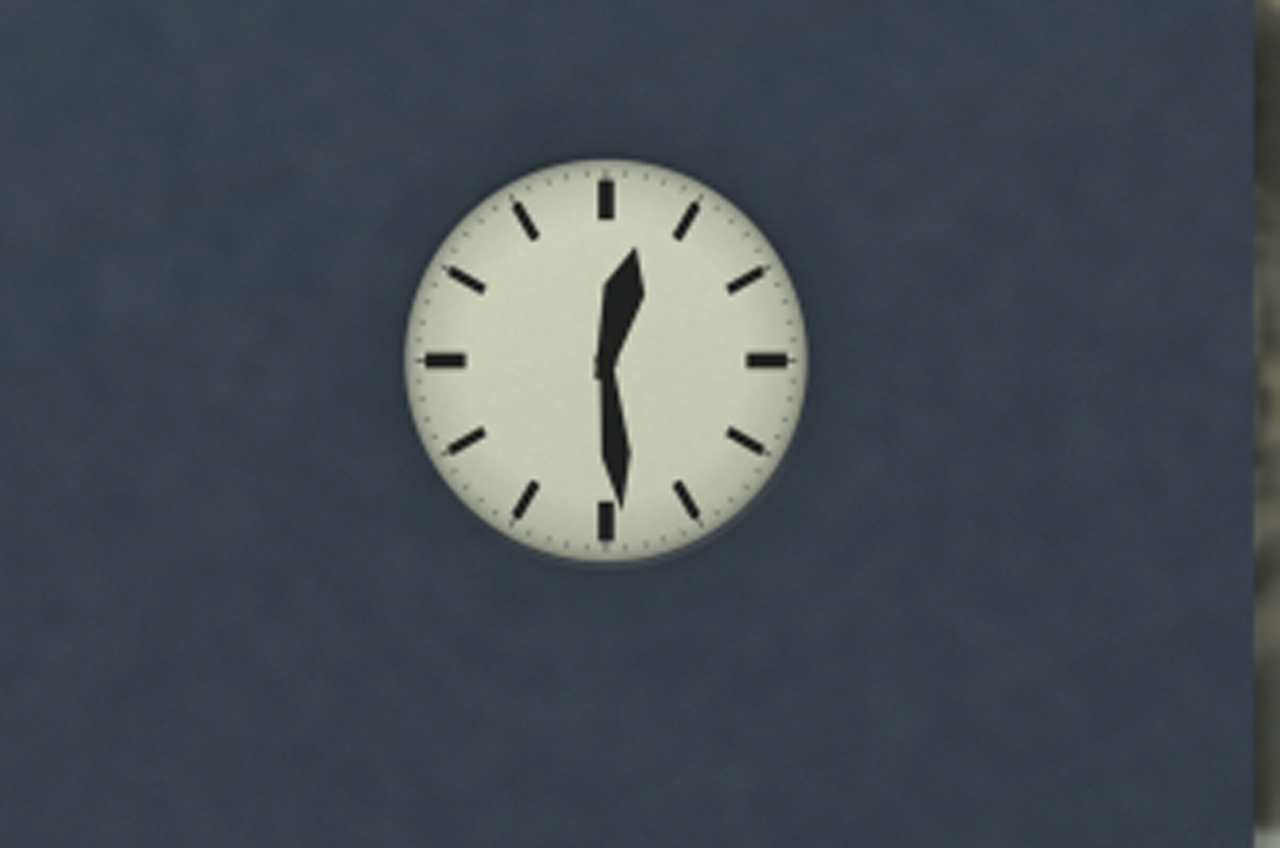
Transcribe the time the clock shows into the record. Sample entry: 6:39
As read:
12:29
